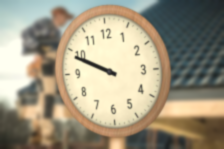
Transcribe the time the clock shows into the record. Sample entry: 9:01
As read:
9:49
